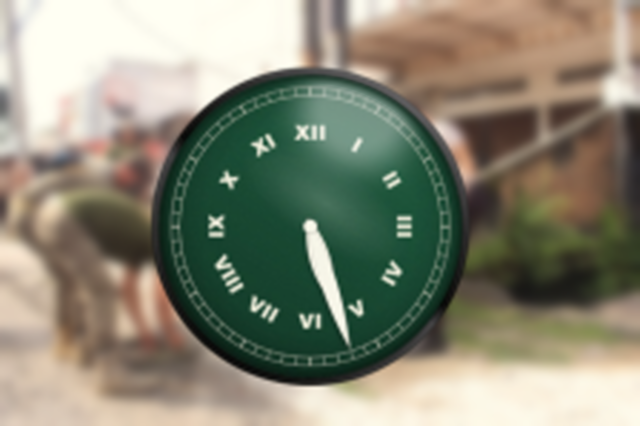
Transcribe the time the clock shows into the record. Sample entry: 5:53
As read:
5:27
